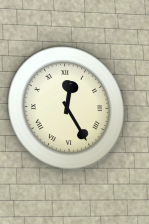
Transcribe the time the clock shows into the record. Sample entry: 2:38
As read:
12:25
